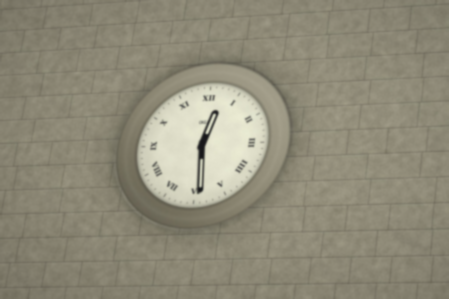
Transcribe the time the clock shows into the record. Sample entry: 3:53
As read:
12:29
